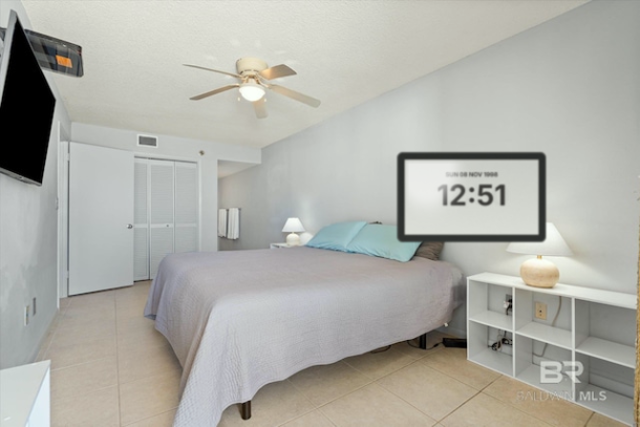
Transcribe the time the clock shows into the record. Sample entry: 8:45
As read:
12:51
